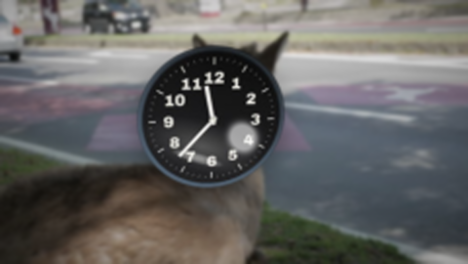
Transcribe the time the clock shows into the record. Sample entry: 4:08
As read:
11:37
